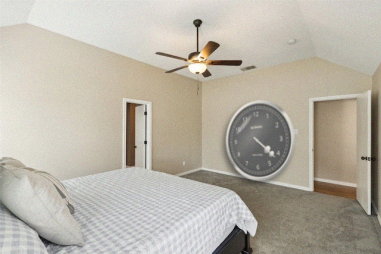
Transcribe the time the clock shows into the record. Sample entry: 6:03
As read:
4:22
